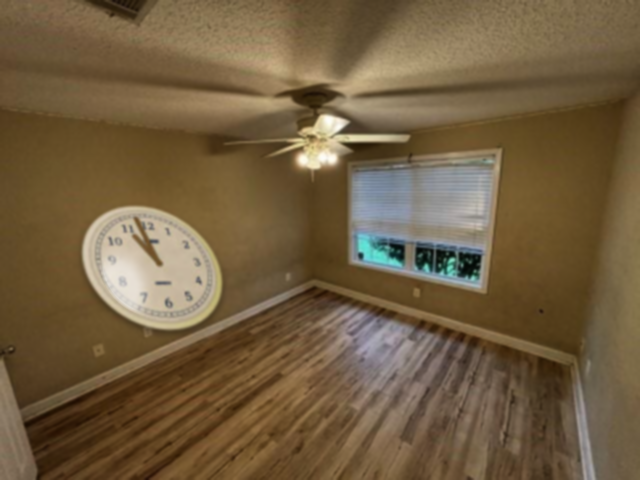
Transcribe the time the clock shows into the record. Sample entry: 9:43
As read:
10:58
